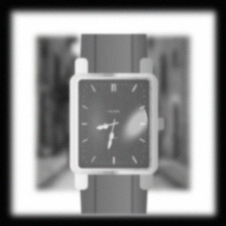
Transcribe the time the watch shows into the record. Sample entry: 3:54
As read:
8:32
